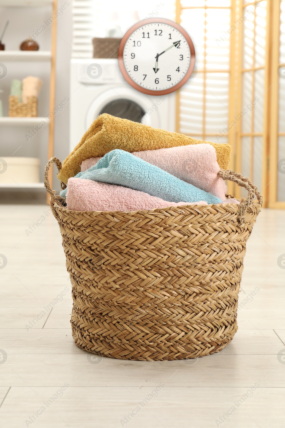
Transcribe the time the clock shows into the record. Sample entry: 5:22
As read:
6:09
